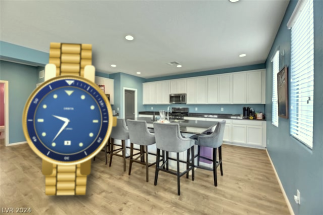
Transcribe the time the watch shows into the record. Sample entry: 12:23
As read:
9:36
